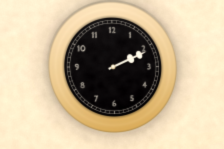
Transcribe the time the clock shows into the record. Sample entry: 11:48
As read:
2:11
